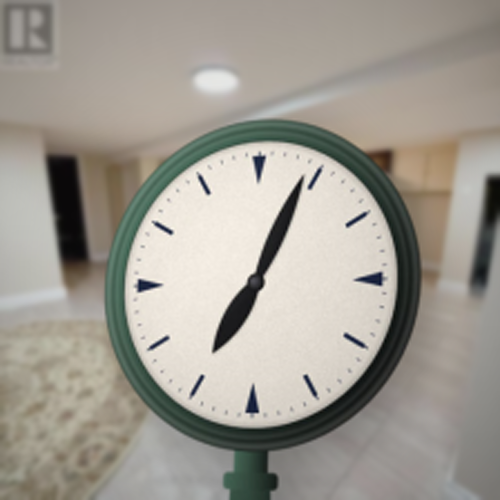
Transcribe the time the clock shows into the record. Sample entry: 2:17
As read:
7:04
